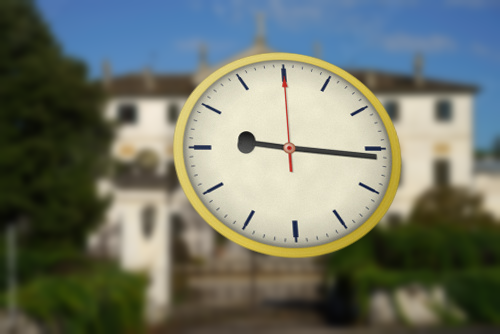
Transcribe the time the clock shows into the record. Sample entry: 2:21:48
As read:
9:16:00
